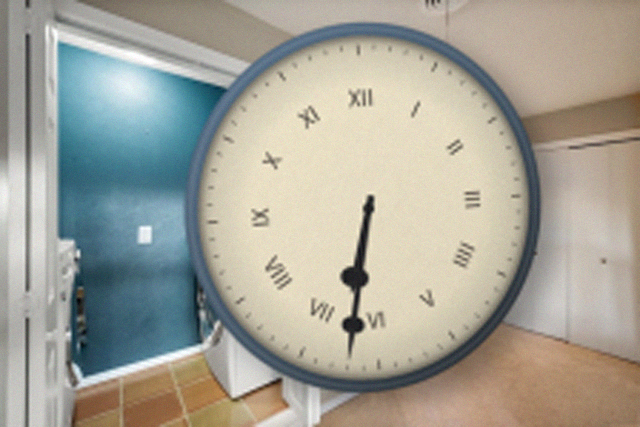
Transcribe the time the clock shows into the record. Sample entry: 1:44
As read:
6:32
